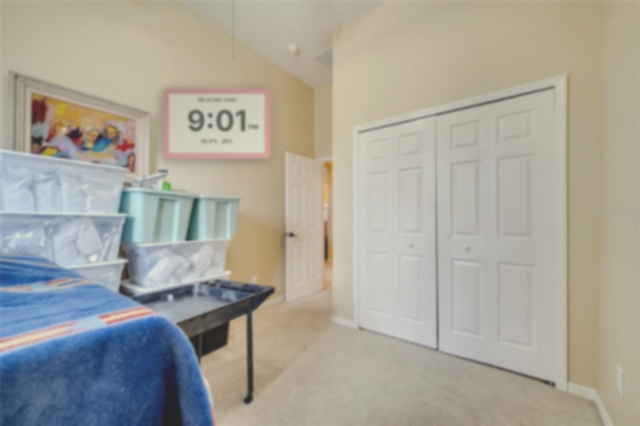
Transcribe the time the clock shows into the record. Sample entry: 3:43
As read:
9:01
